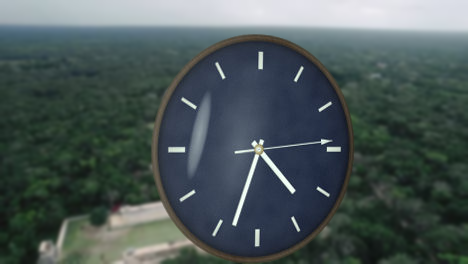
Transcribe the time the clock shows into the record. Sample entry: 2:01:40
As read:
4:33:14
